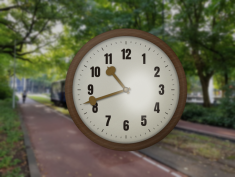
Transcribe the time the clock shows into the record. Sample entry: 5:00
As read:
10:42
